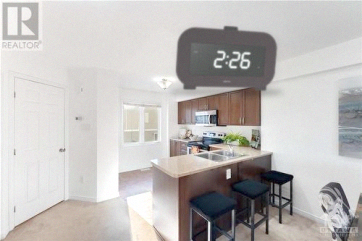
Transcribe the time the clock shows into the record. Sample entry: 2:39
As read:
2:26
